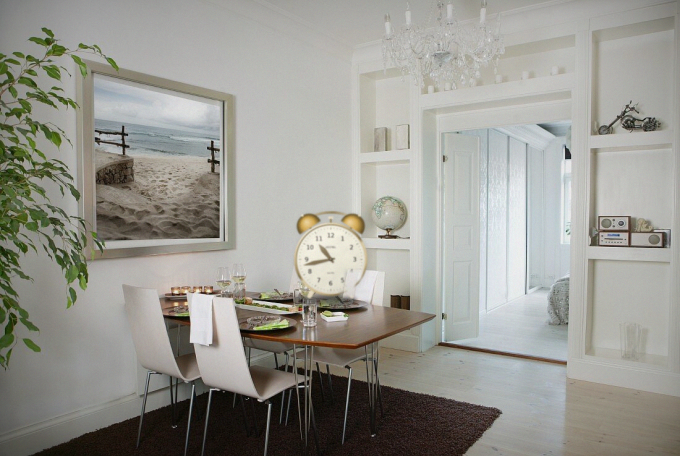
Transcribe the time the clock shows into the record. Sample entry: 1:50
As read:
10:43
